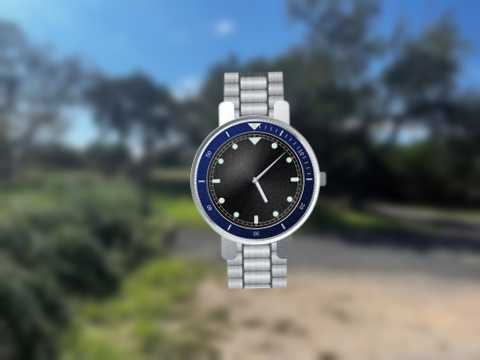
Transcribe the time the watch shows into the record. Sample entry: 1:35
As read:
5:08
